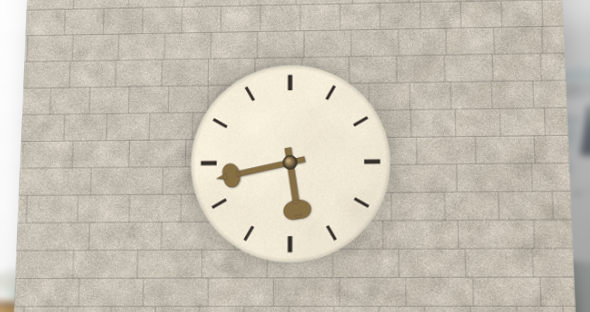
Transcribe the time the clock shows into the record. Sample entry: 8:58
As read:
5:43
